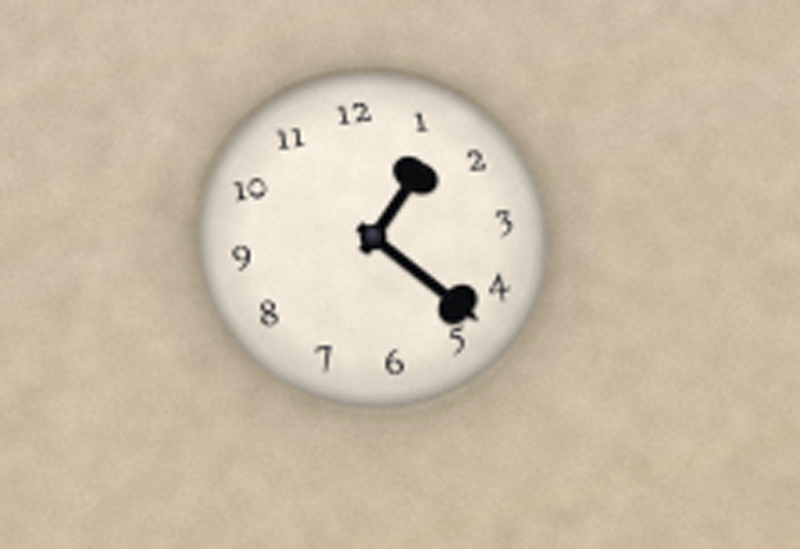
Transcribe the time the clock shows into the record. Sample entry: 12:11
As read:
1:23
